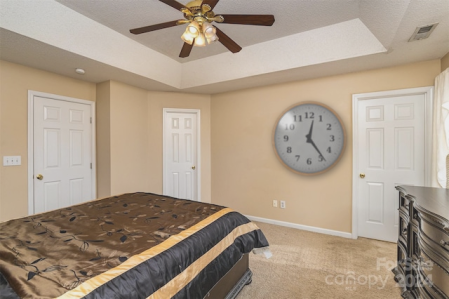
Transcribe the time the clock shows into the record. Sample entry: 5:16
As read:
12:24
